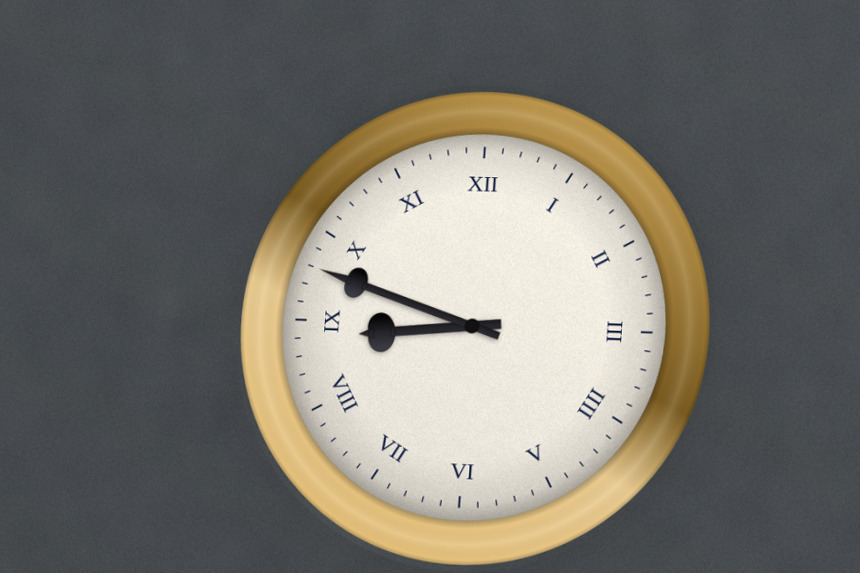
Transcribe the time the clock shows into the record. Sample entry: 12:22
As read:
8:48
